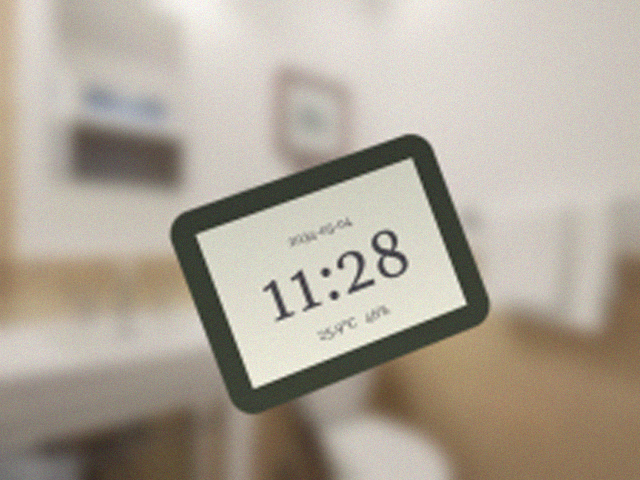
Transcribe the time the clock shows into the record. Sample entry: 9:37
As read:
11:28
